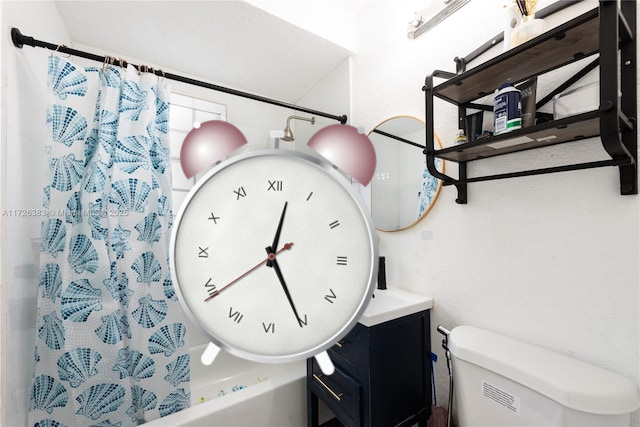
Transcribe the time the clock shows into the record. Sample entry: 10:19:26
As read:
12:25:39
